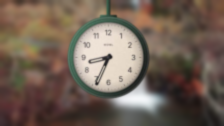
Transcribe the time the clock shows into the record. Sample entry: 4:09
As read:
8:34
